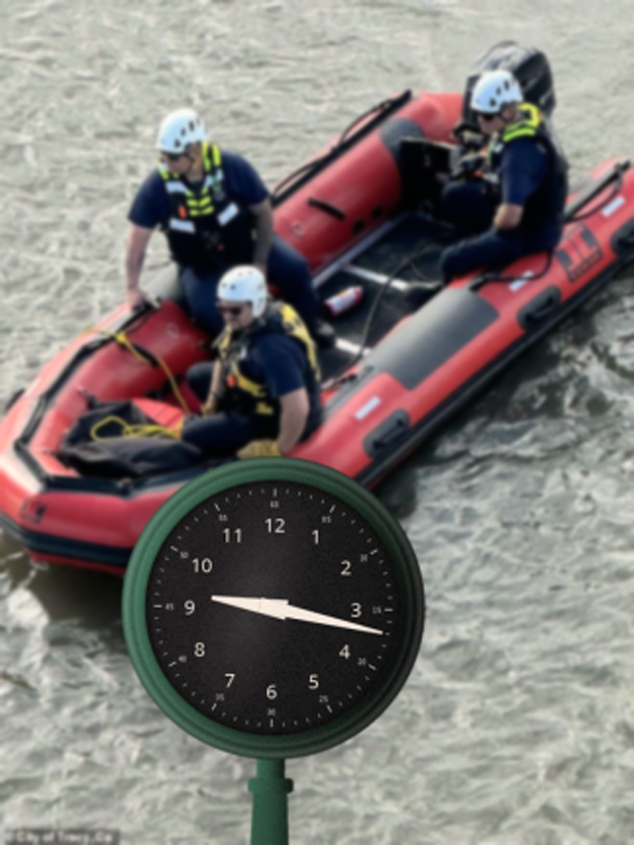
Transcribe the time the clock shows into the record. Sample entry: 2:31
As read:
9:17
